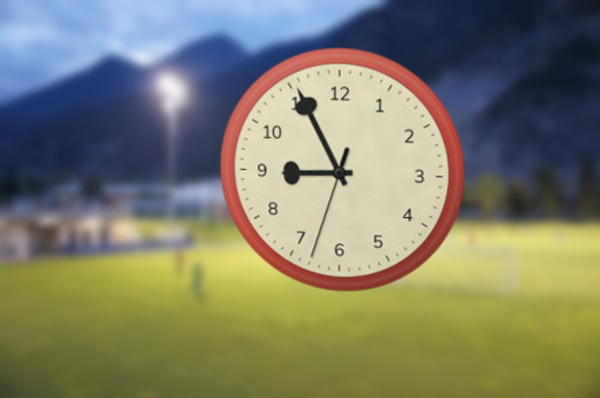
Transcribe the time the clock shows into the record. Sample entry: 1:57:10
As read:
8:55:33
